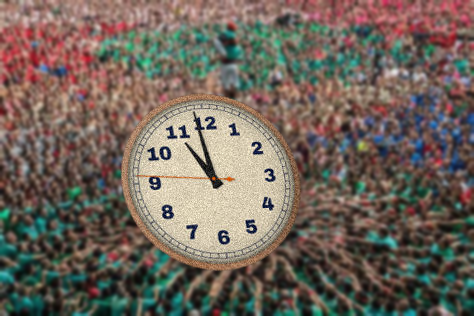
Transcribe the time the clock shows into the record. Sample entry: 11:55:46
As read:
10:58:46
